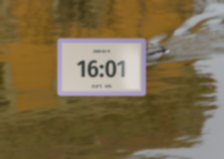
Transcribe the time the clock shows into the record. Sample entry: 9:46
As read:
16:01
